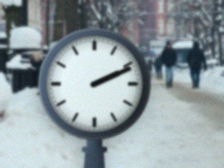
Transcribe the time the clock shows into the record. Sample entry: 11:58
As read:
2:11
